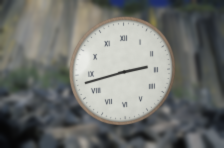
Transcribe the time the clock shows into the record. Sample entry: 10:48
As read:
2:43
